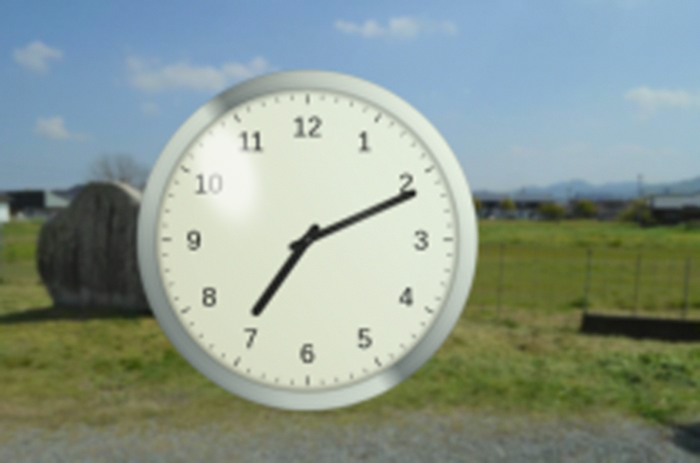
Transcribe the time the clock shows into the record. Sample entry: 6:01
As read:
7:11
